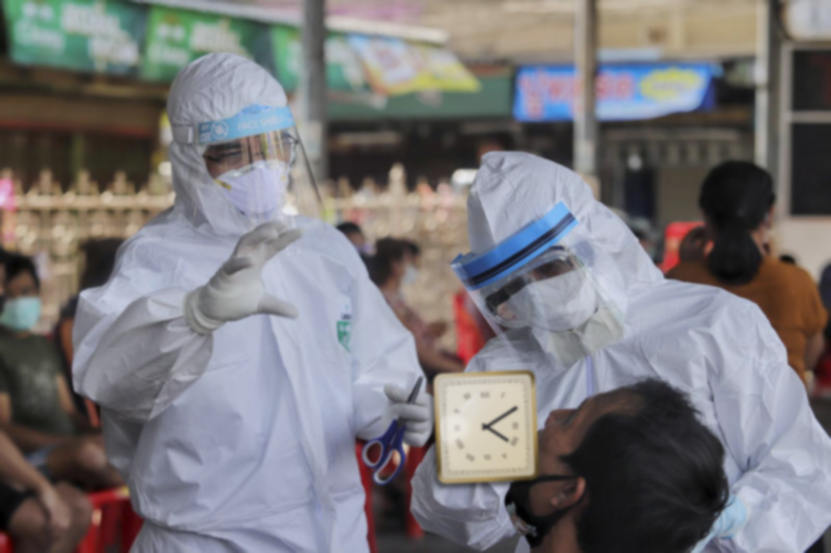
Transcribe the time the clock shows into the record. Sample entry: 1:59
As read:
4:10
